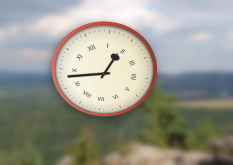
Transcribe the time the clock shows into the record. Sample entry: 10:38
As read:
1:48
